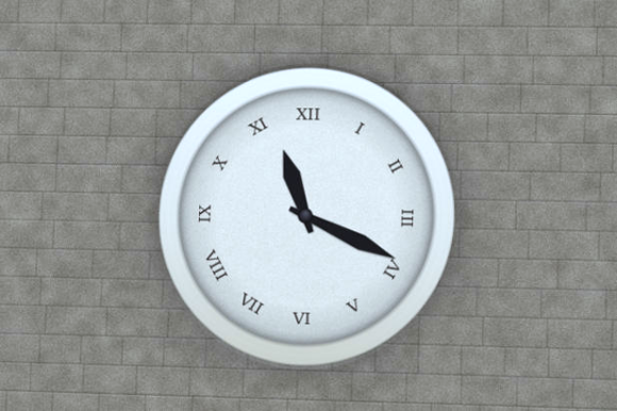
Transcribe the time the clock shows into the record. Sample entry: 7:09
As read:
11:19
